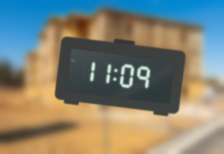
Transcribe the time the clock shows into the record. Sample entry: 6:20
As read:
11:09
